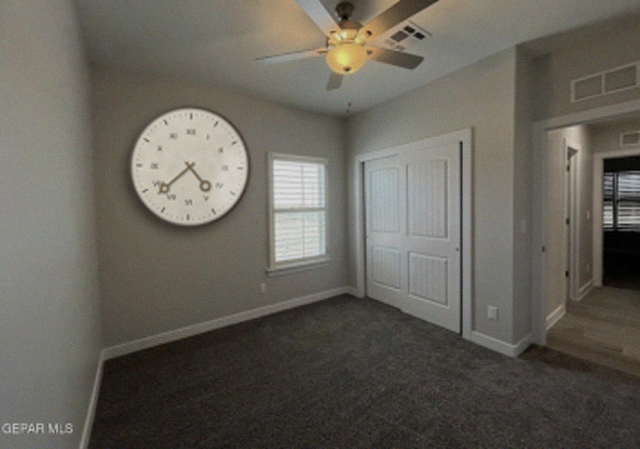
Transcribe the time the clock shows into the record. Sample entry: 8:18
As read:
4:38
